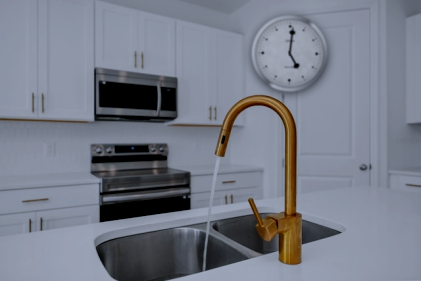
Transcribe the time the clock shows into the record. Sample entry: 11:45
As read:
5:01
